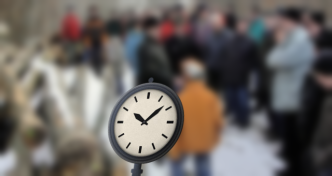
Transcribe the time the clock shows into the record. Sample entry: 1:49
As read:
10:08
